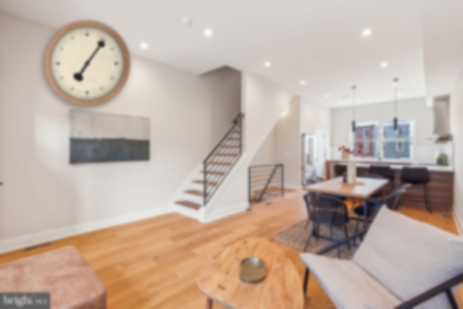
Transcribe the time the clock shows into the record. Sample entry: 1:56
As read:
7:06
